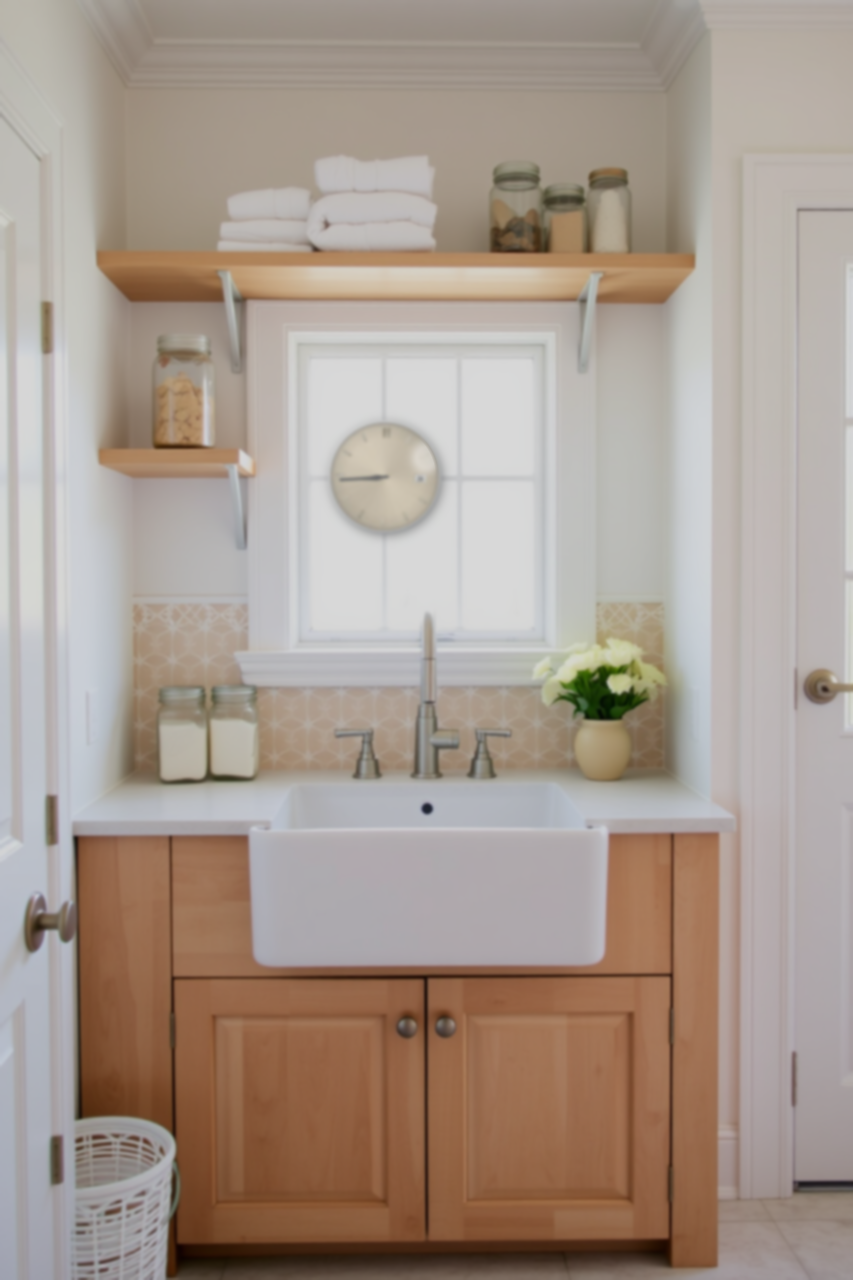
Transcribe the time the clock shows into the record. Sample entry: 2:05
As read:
8:44
